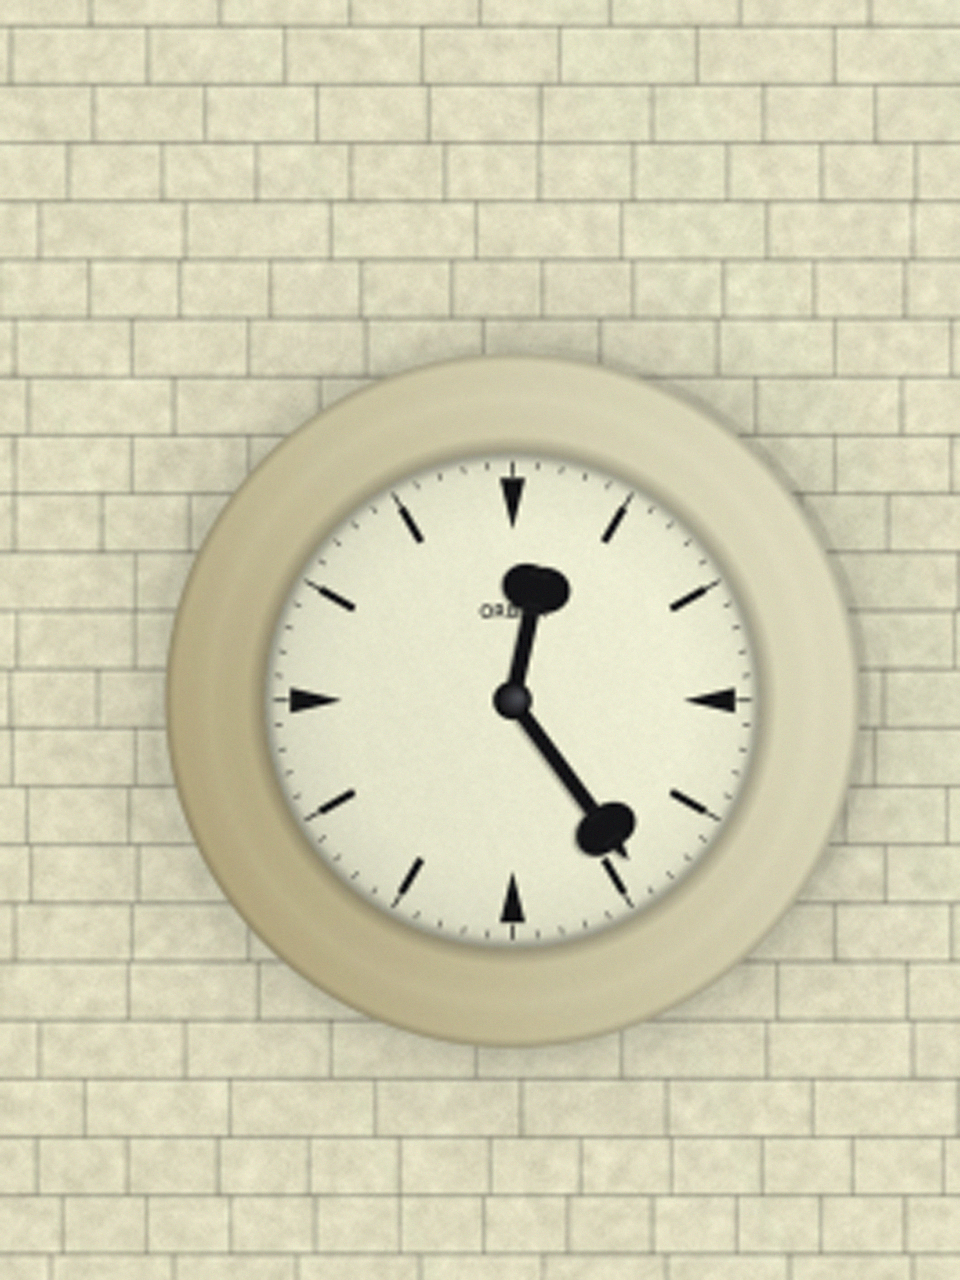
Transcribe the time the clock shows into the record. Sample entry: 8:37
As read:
12:24
